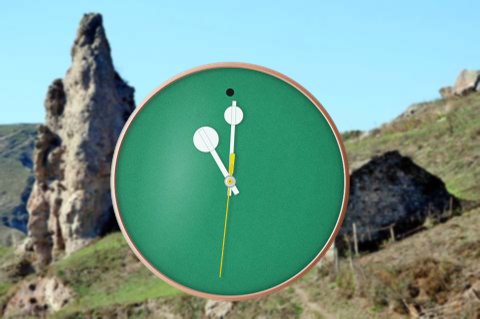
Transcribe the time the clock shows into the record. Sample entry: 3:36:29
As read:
11:00:31
